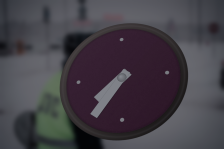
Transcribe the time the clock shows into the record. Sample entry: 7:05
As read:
7:36
